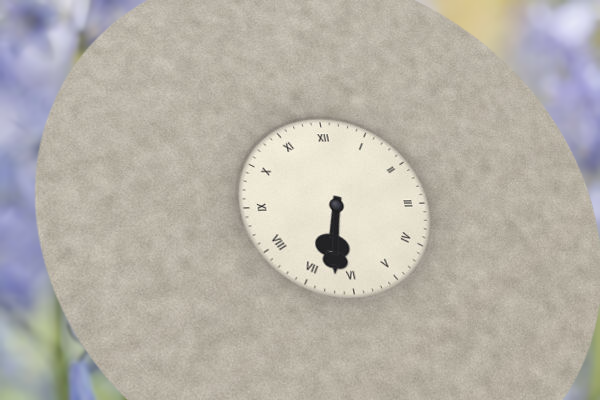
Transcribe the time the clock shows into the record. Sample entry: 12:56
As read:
6:32
